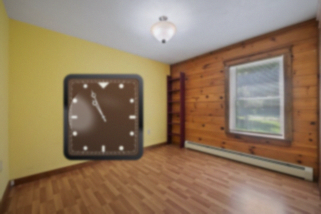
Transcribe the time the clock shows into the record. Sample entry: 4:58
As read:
10:56
